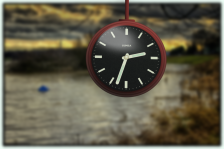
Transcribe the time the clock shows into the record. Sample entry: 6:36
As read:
2:33
